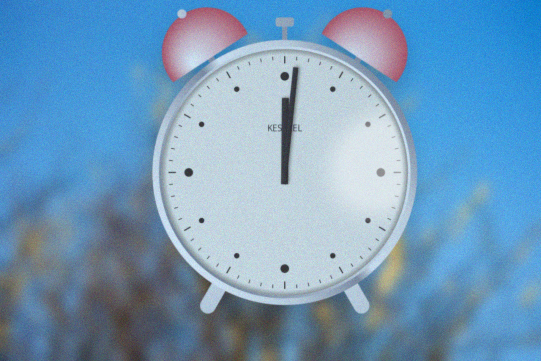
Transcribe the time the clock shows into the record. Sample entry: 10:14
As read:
12:01
